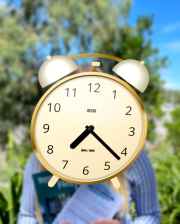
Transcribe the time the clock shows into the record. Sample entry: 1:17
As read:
7:22
